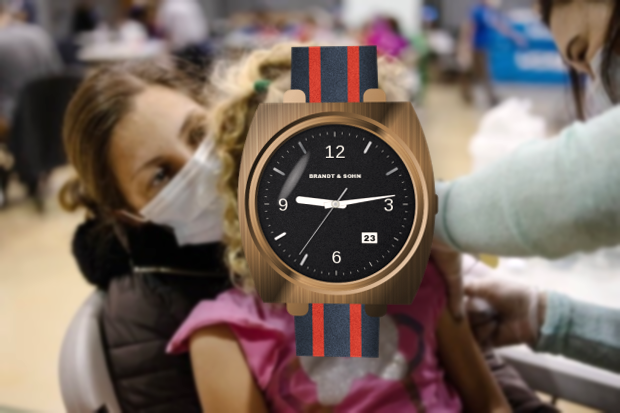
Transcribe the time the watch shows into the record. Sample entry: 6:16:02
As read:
9:13:36
